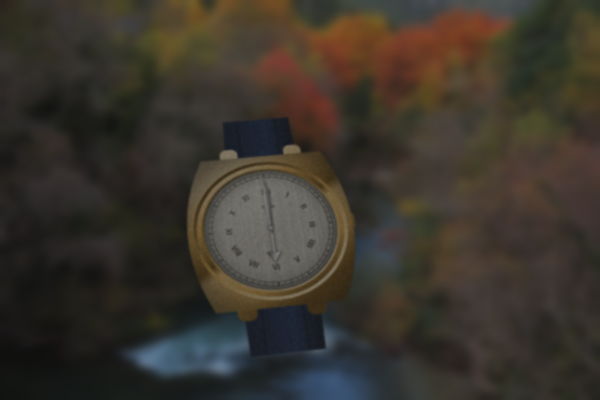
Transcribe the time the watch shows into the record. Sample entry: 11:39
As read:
6:00
